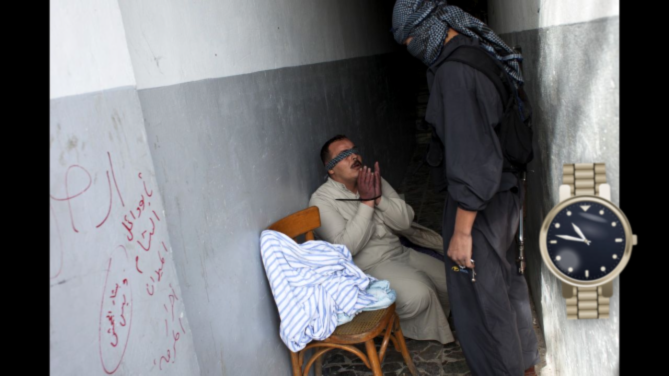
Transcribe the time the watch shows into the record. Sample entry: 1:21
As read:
10:47
